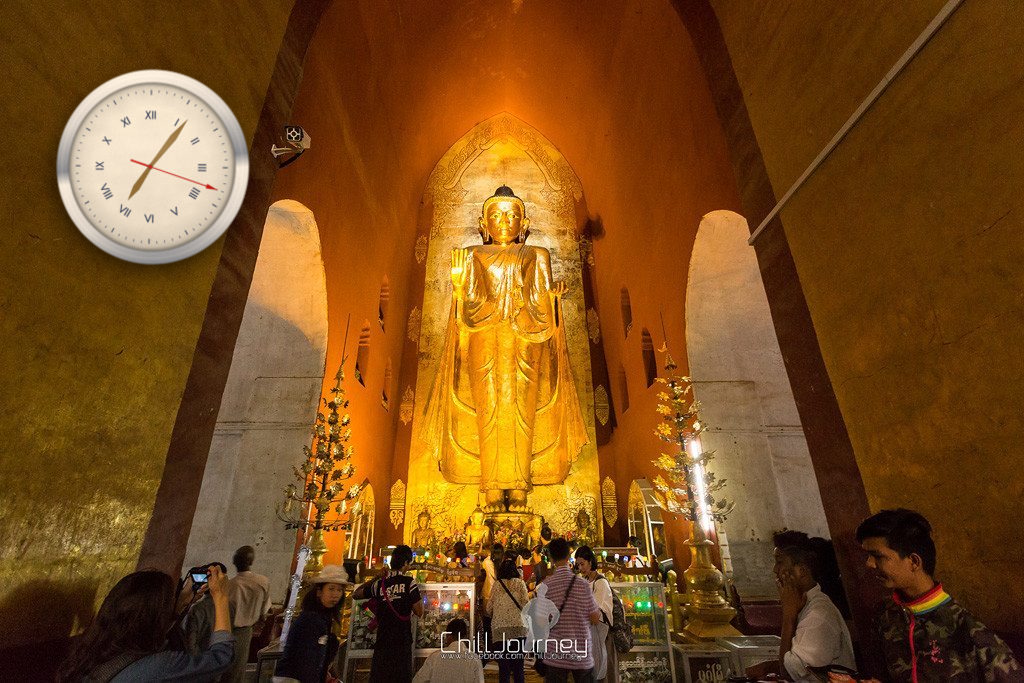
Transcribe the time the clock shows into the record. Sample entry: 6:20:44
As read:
7:06:18
